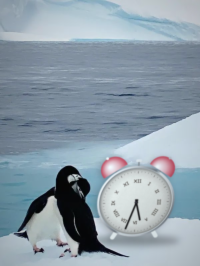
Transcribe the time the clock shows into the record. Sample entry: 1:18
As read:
5:33
